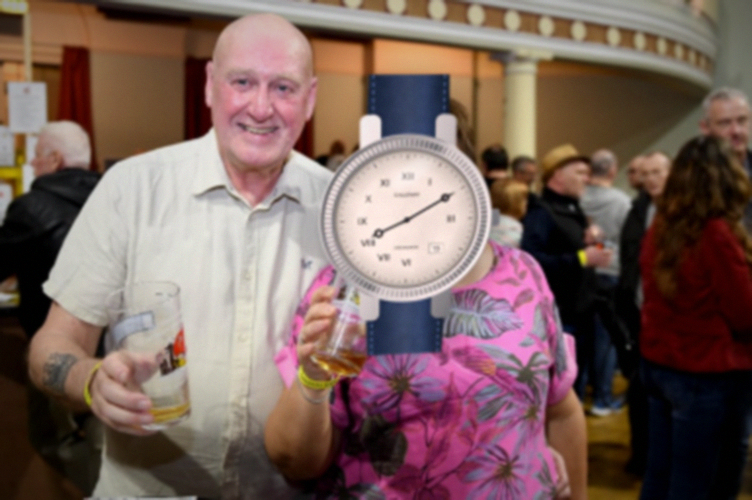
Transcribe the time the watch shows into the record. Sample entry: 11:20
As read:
8:10
